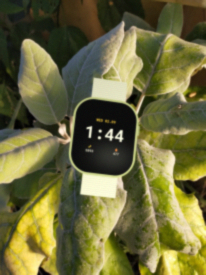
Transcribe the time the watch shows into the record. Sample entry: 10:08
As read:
1:44
